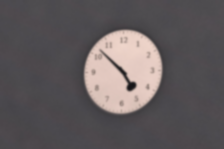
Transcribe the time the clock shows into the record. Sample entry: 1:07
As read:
4:52
